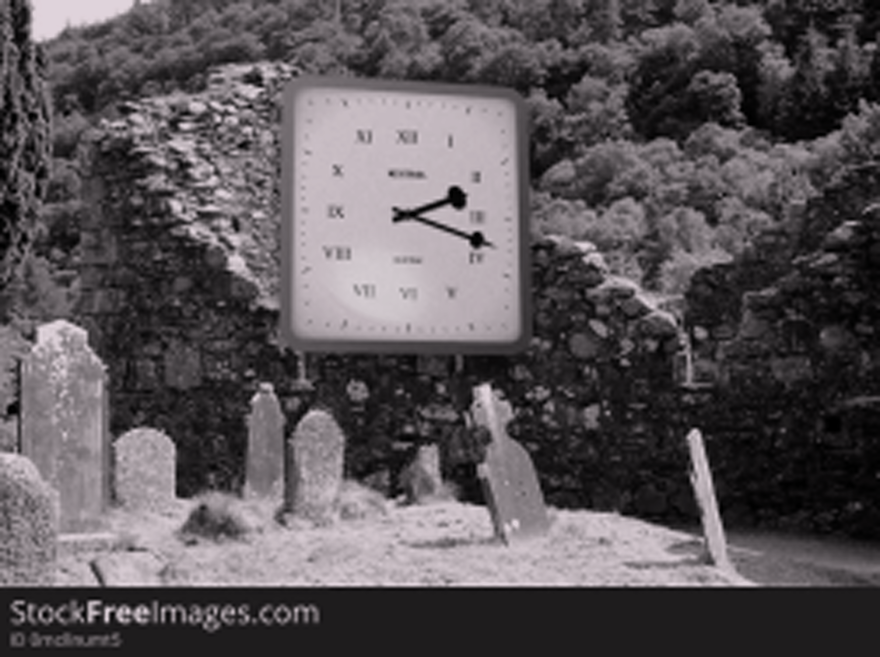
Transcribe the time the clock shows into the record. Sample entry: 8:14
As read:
2:18
